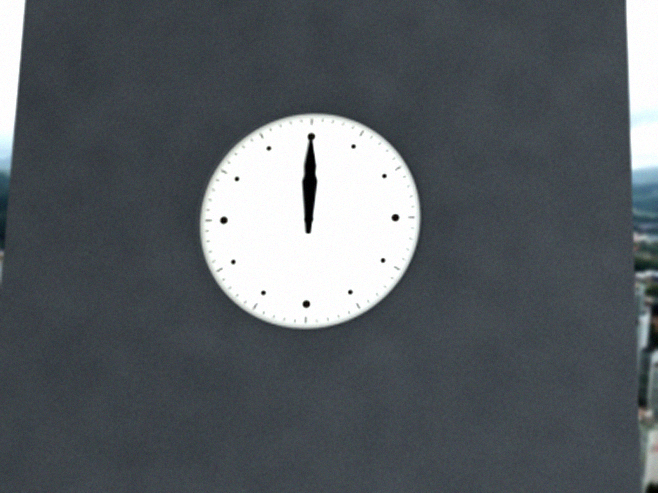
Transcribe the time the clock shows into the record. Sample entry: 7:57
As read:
12:00
